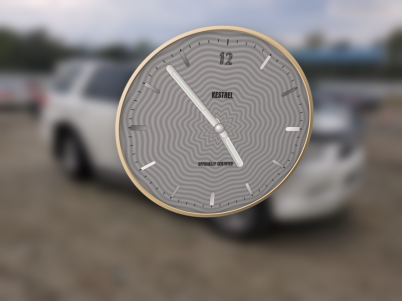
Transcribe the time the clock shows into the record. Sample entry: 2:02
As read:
4:53
